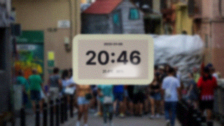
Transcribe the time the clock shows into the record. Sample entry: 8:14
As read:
20:46
